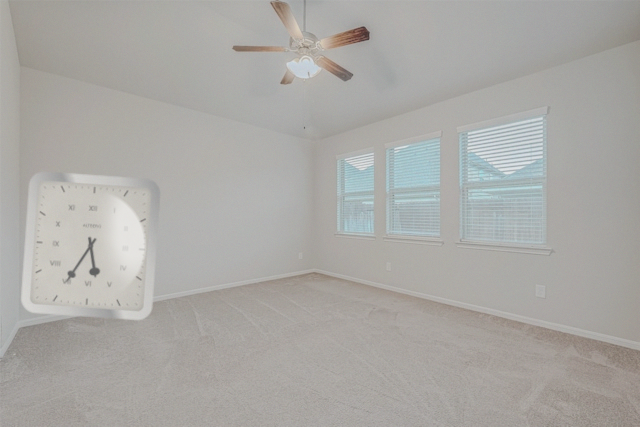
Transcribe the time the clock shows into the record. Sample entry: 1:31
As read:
5:35
